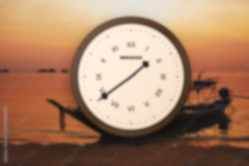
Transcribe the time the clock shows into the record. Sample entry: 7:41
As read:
1:39
